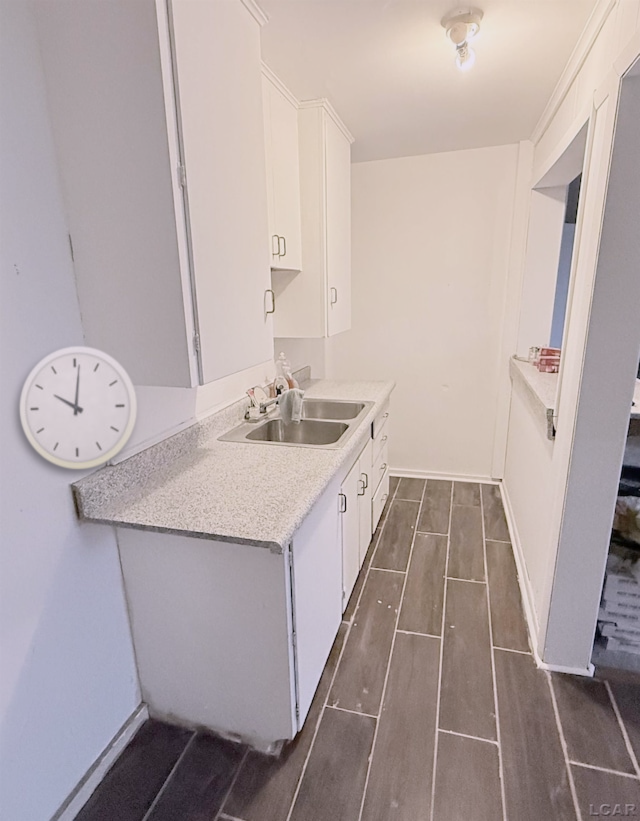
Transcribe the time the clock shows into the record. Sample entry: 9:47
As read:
10:01
